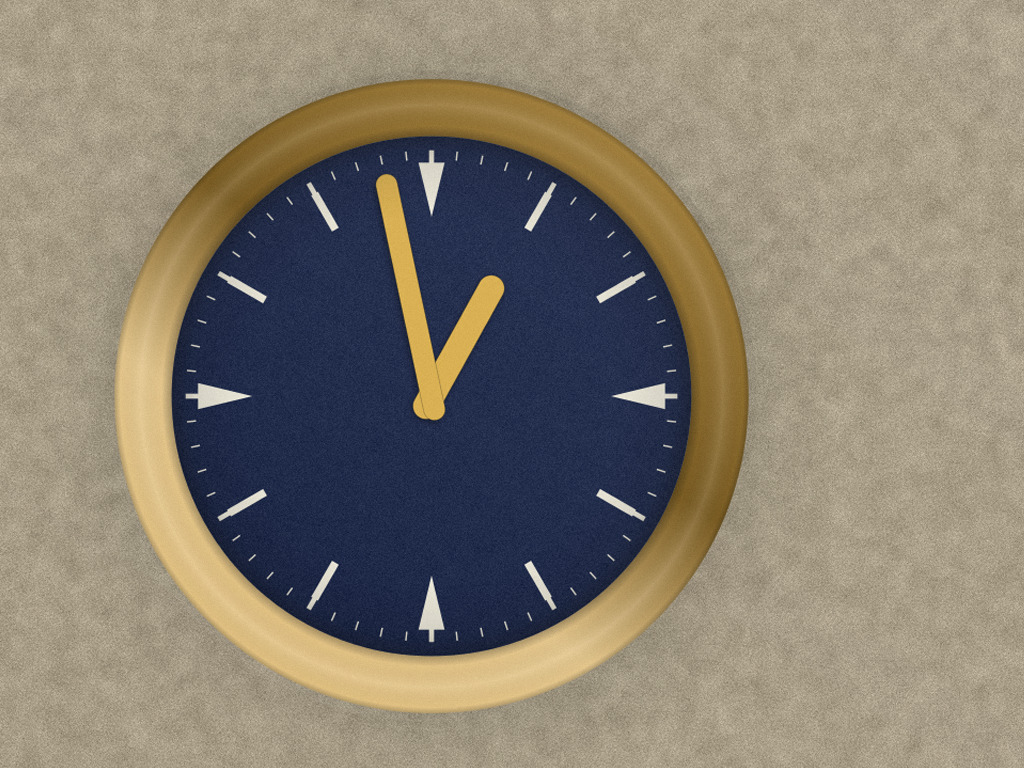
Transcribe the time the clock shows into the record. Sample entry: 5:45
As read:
12:58
